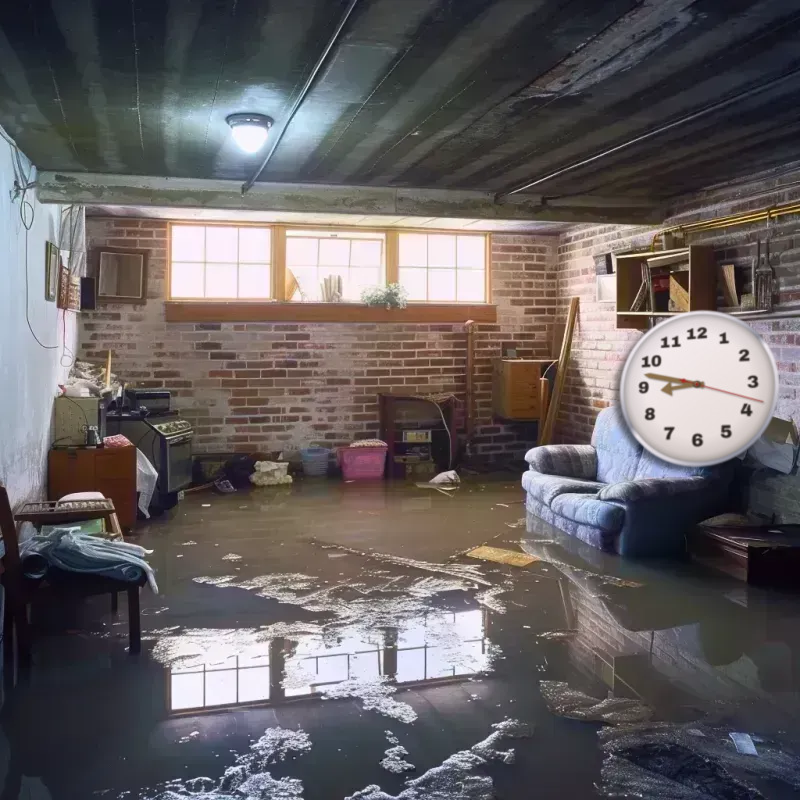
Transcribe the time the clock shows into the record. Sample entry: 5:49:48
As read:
8:47:18
